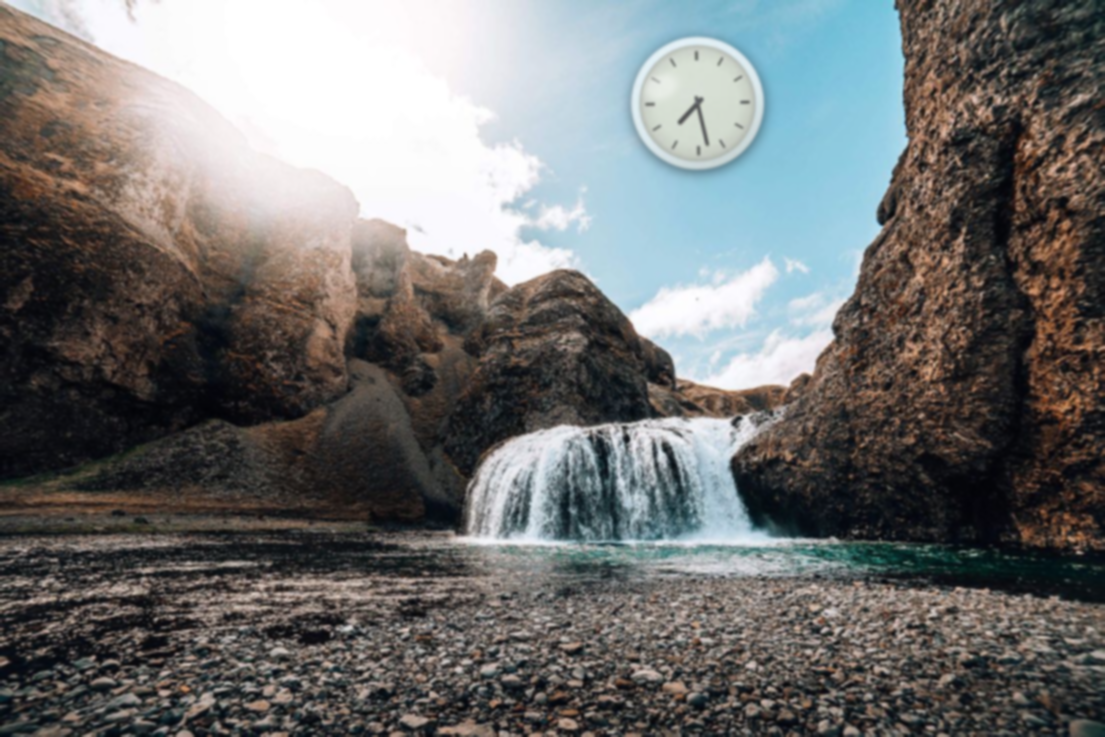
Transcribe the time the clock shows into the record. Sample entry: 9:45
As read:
7:28
